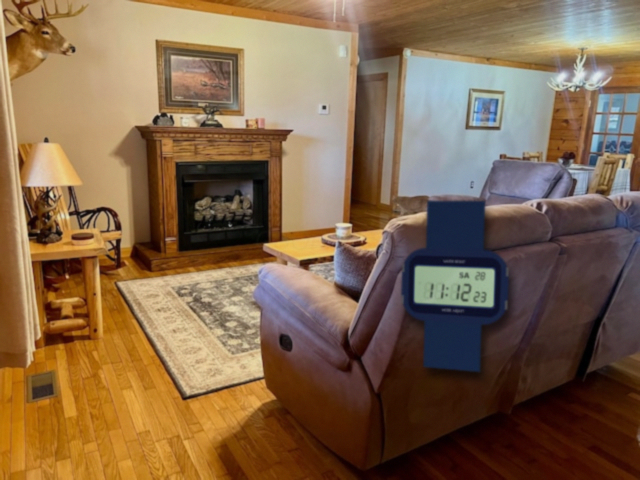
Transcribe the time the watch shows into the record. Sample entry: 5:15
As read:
11:12
